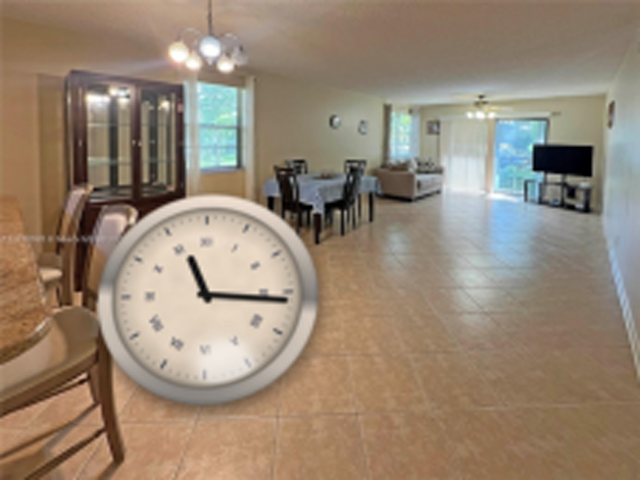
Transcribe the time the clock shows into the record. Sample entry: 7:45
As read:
11:16
